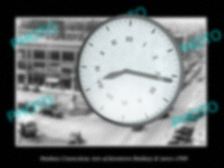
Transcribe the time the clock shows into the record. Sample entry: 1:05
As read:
8:16
